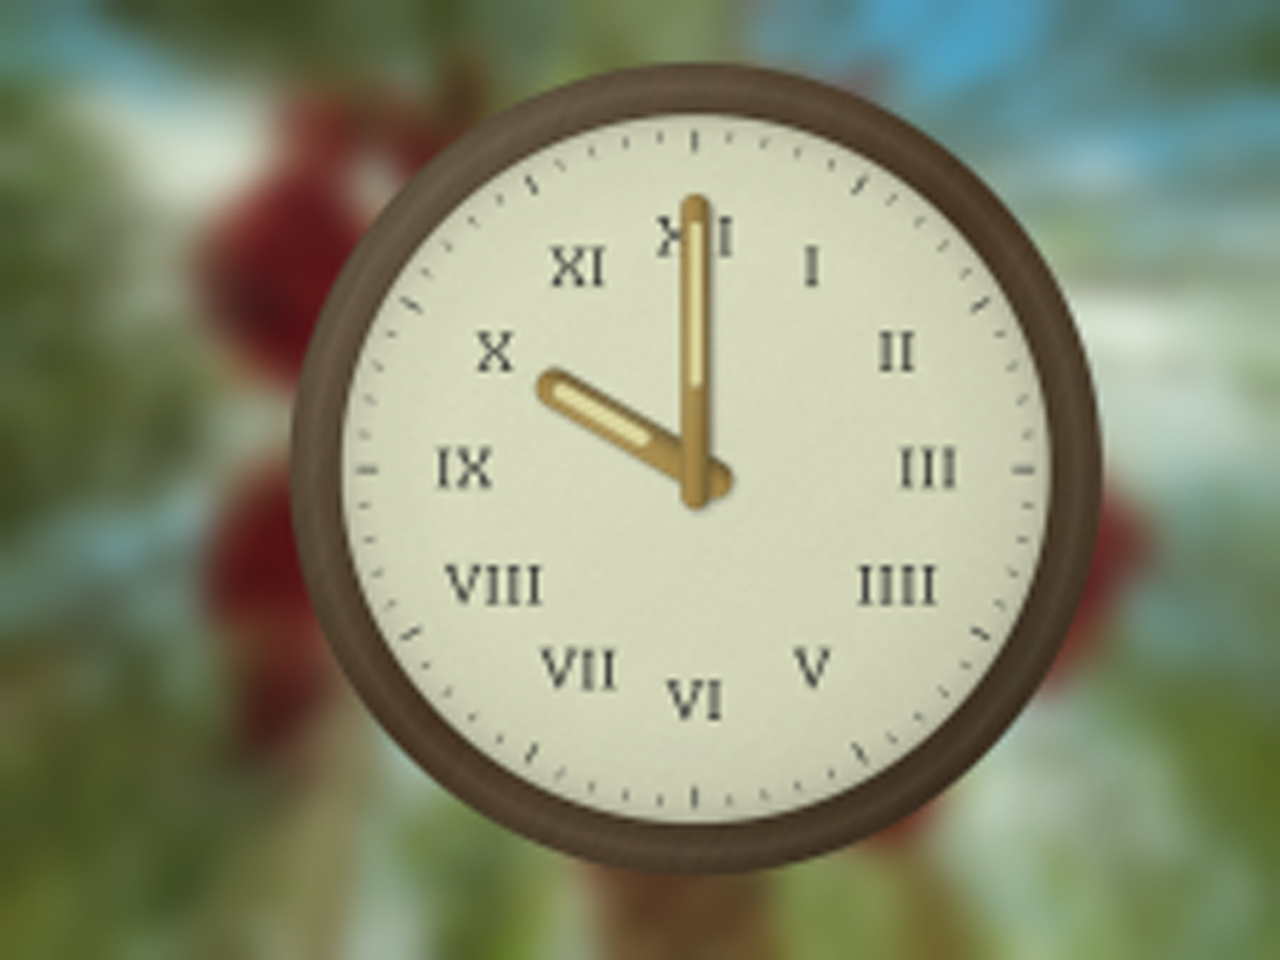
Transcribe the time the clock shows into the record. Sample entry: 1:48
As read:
10:00
